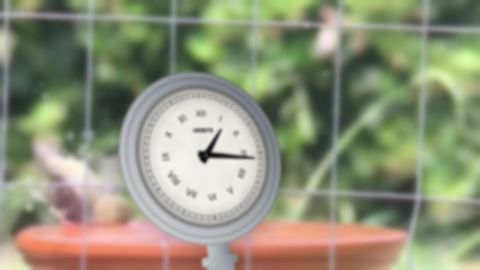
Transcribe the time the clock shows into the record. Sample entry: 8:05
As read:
1:16
